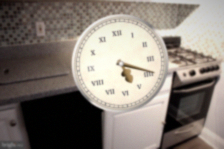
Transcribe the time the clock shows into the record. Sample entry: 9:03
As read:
5:19
